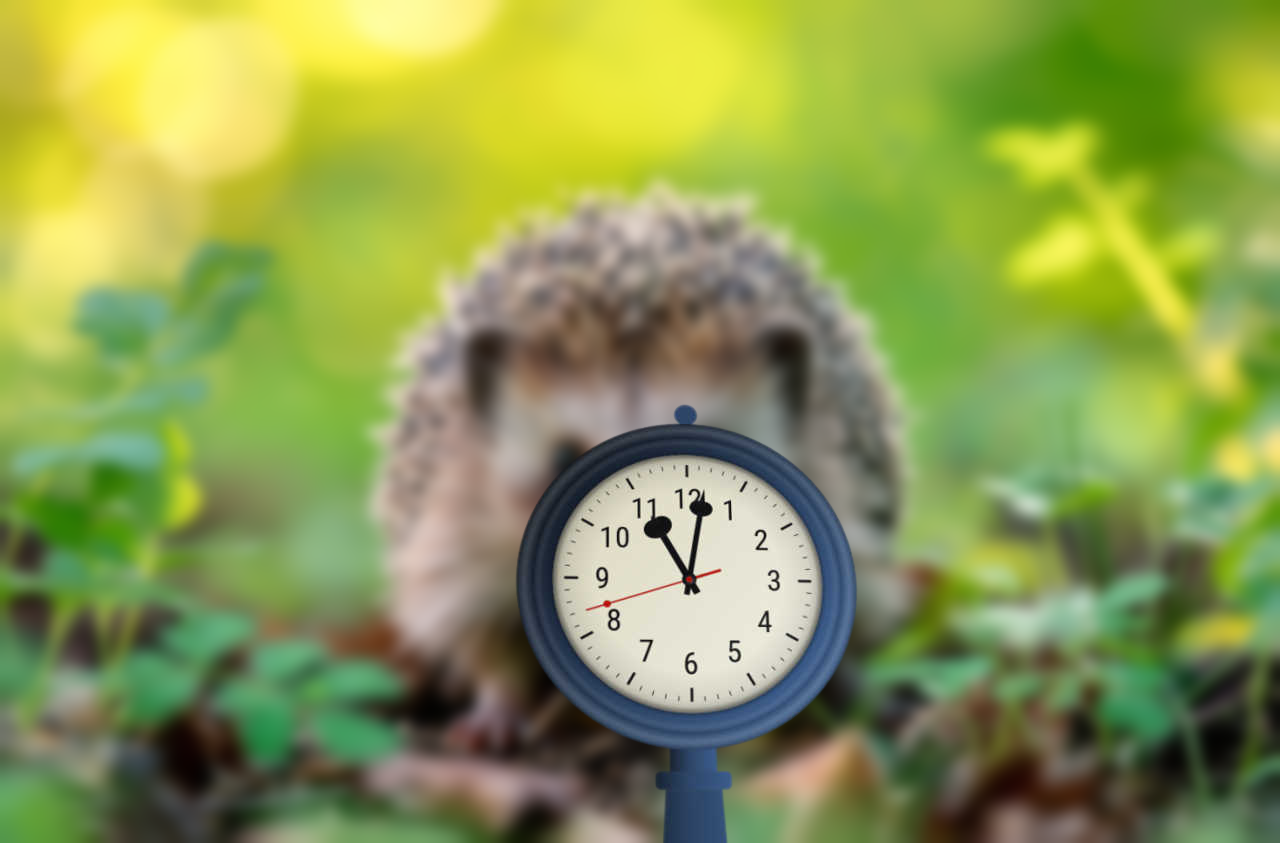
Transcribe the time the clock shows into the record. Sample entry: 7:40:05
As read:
11:01:42
